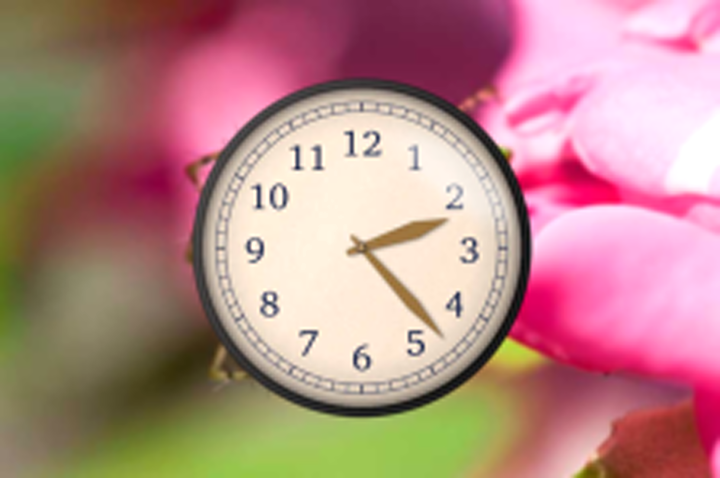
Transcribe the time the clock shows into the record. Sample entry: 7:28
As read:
2:23
